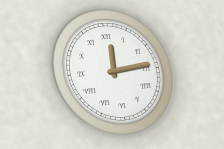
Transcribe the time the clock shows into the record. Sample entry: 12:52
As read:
12:14
